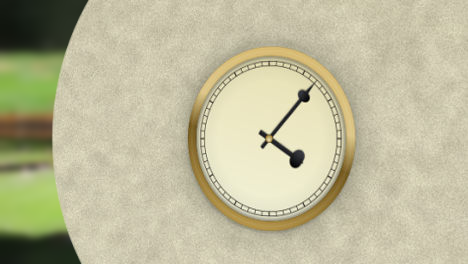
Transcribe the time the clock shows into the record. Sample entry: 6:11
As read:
4:07
